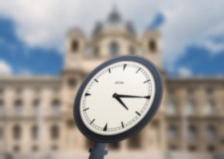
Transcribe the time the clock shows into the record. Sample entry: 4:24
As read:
4:15
